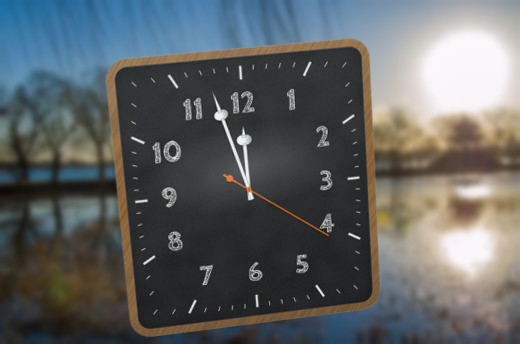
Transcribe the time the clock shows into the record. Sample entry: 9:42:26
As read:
11:57:21
